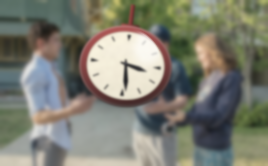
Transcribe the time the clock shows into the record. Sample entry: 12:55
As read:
3:29
